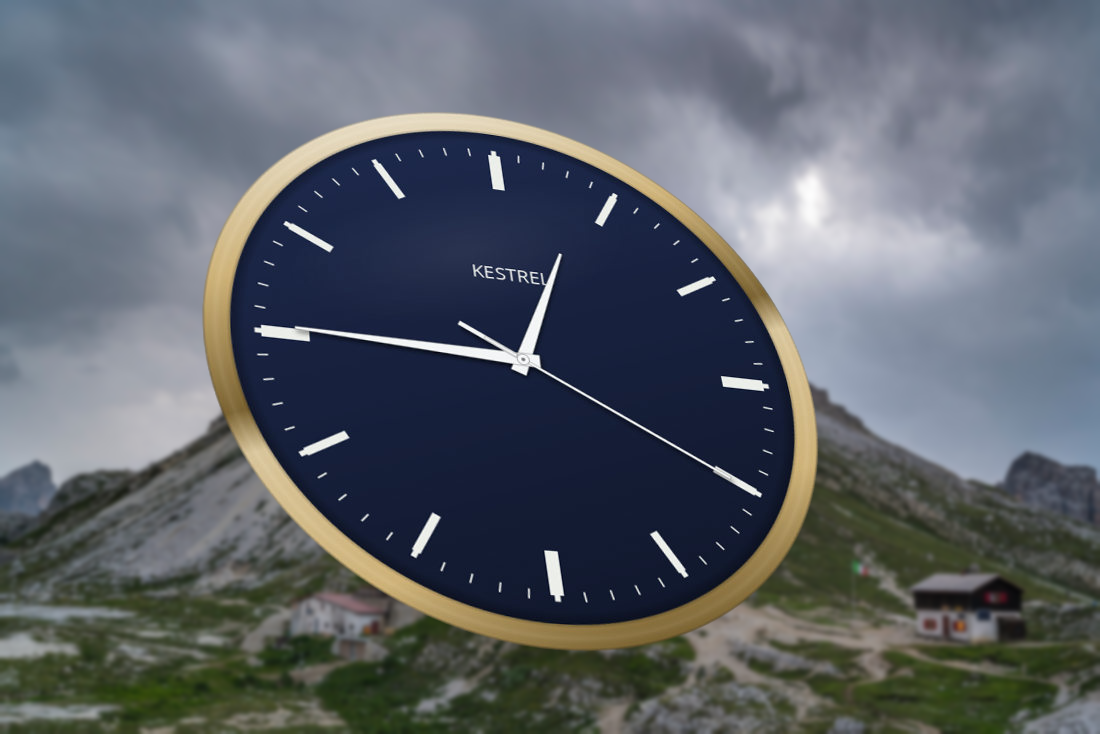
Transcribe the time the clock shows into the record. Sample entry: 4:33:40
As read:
12:45:20
